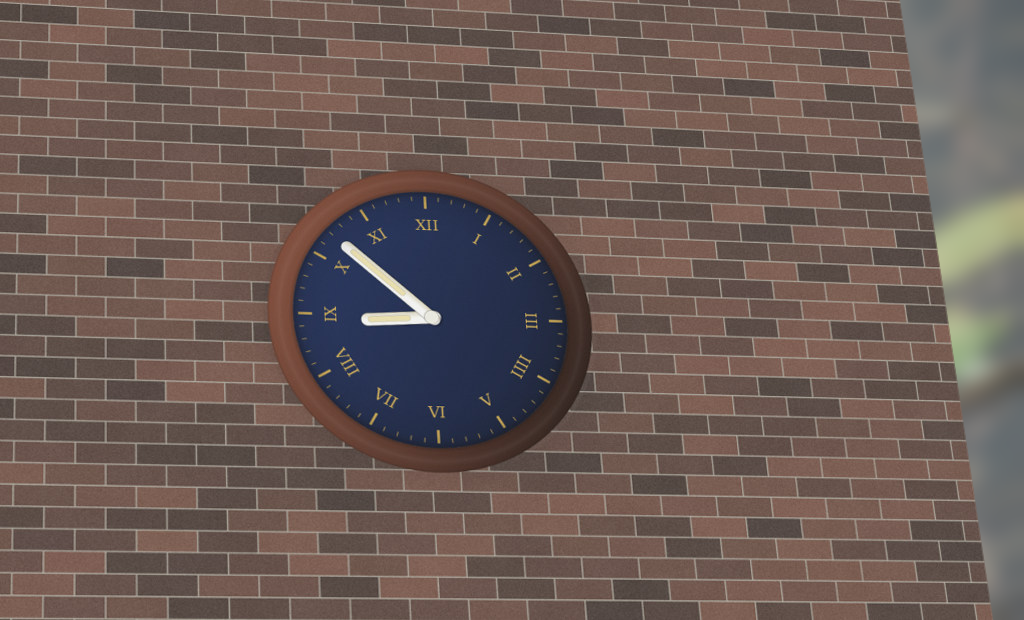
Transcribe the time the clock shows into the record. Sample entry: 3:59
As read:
8:52
